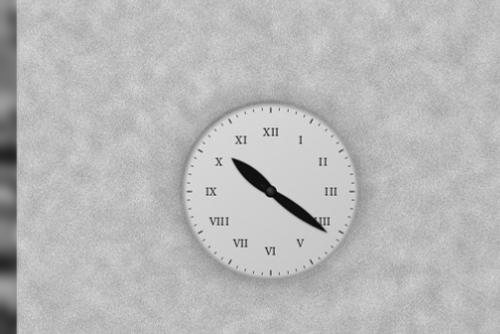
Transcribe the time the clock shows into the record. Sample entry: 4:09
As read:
10:21
